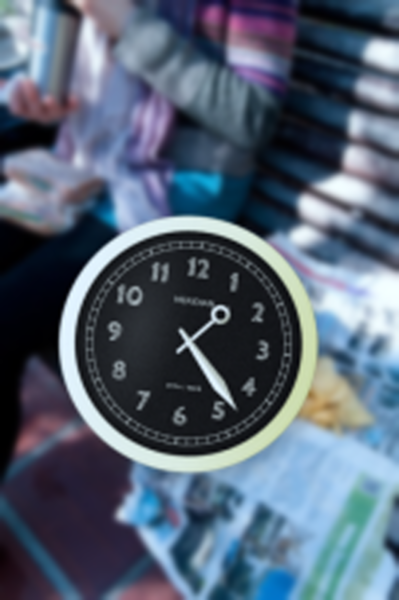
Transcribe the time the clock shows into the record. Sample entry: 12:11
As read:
1:23
